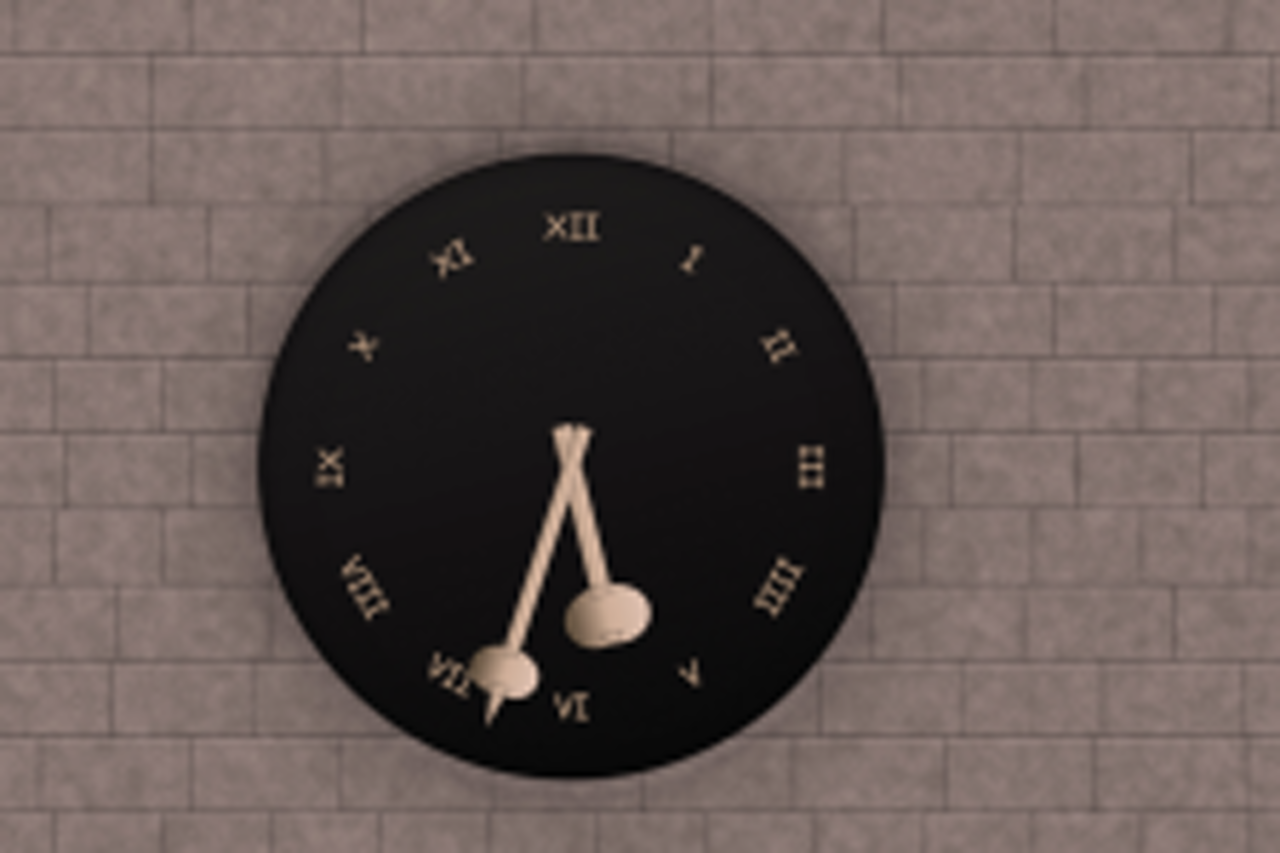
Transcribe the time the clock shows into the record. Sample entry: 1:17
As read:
5:33
